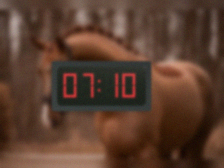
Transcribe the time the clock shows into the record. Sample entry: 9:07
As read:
7:10
